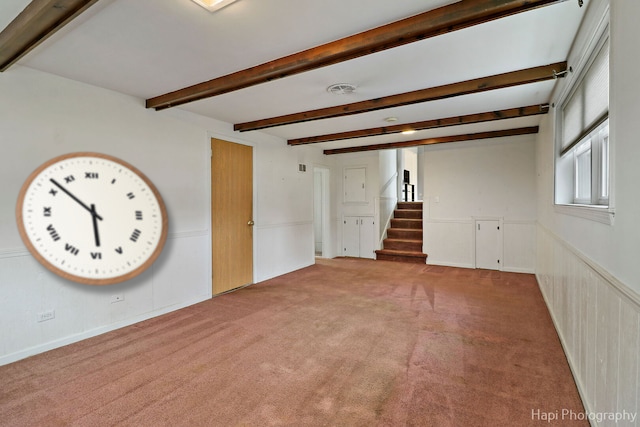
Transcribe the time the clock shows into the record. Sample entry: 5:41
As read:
5:52
